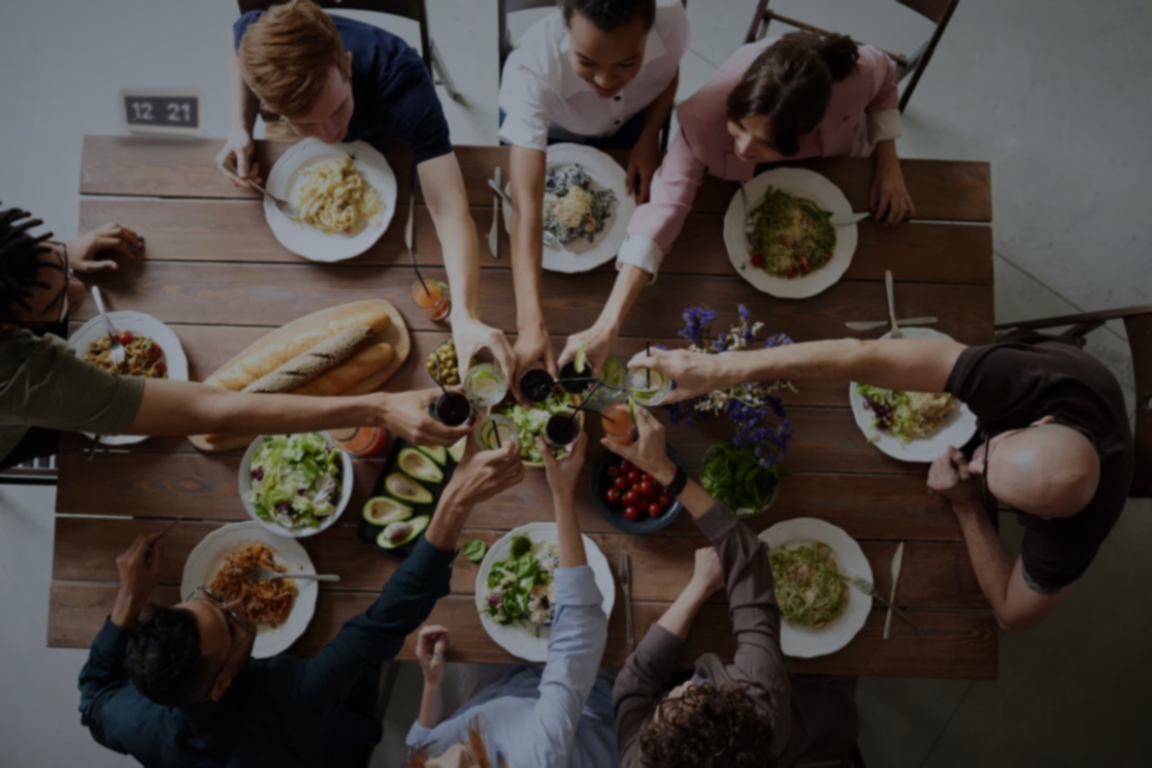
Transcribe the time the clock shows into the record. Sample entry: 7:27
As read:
12:21
